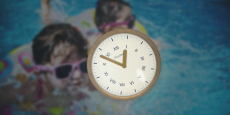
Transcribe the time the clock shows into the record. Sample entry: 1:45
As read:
12:53
